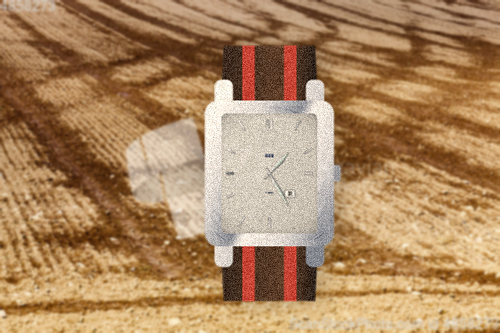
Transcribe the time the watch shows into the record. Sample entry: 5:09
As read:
1:25
